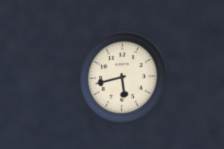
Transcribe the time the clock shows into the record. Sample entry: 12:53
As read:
5:43
